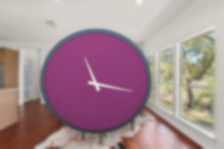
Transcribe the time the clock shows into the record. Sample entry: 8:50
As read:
11:17
